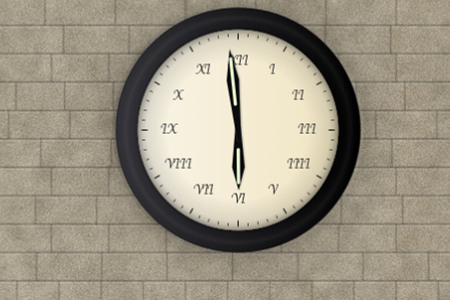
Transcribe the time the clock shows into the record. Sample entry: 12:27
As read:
5:59
